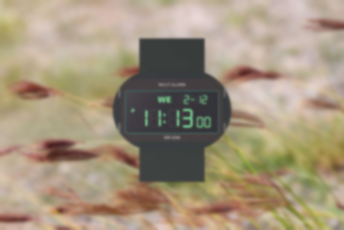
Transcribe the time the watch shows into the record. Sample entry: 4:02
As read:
11:13
